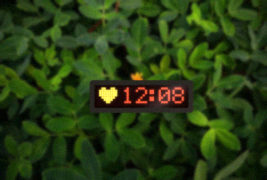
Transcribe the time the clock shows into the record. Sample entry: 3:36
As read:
12:08
